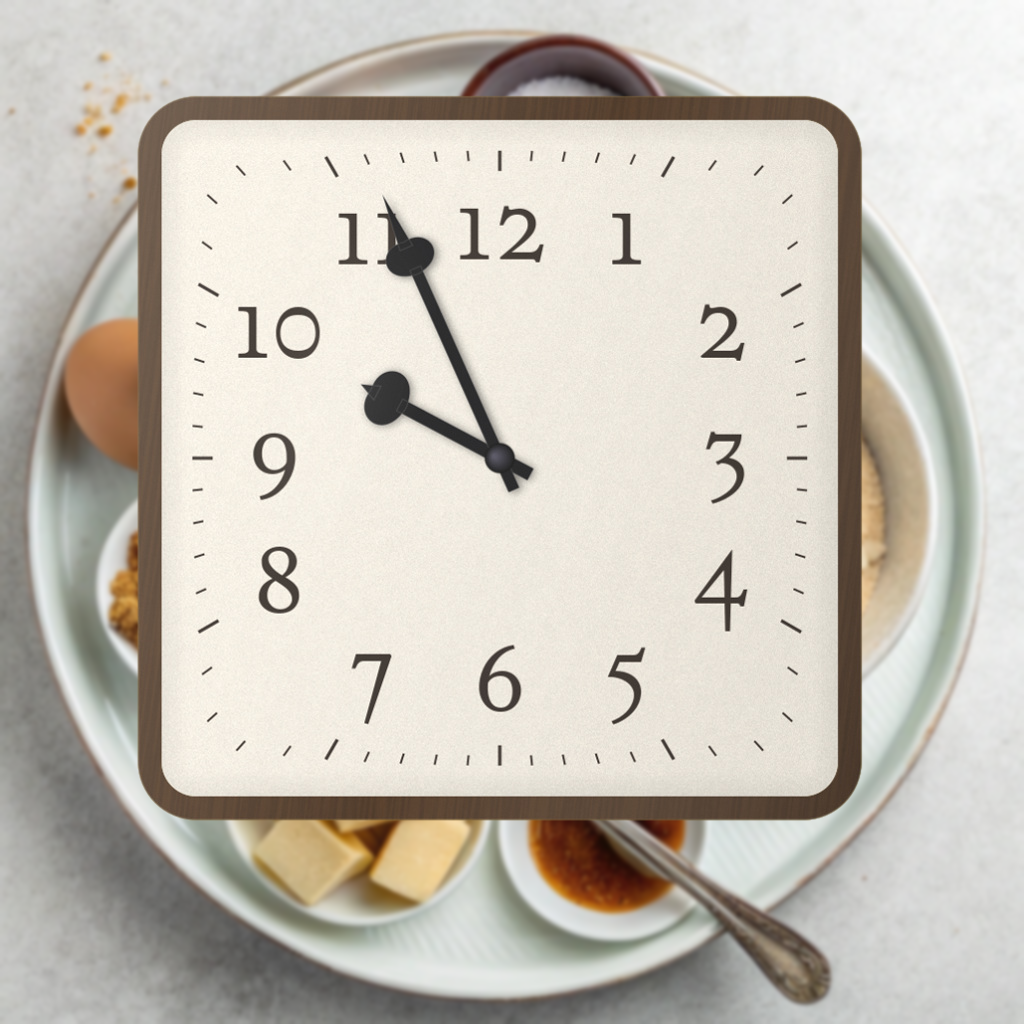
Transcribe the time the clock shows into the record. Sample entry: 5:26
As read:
9:56
